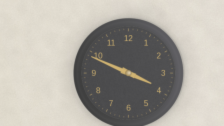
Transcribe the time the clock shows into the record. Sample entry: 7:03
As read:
3:49
